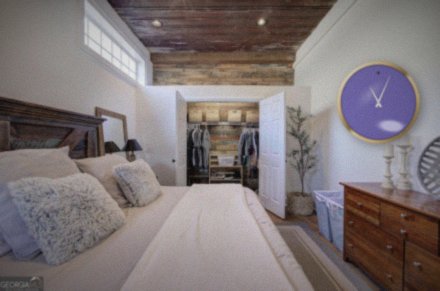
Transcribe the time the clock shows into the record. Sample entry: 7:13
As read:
11:04
